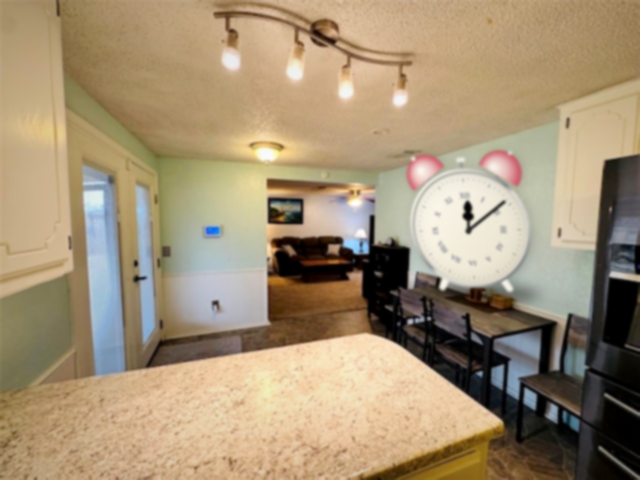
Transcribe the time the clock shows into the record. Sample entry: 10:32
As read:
12:09
